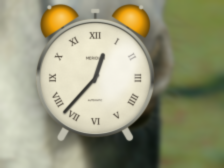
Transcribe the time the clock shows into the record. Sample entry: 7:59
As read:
12:37
